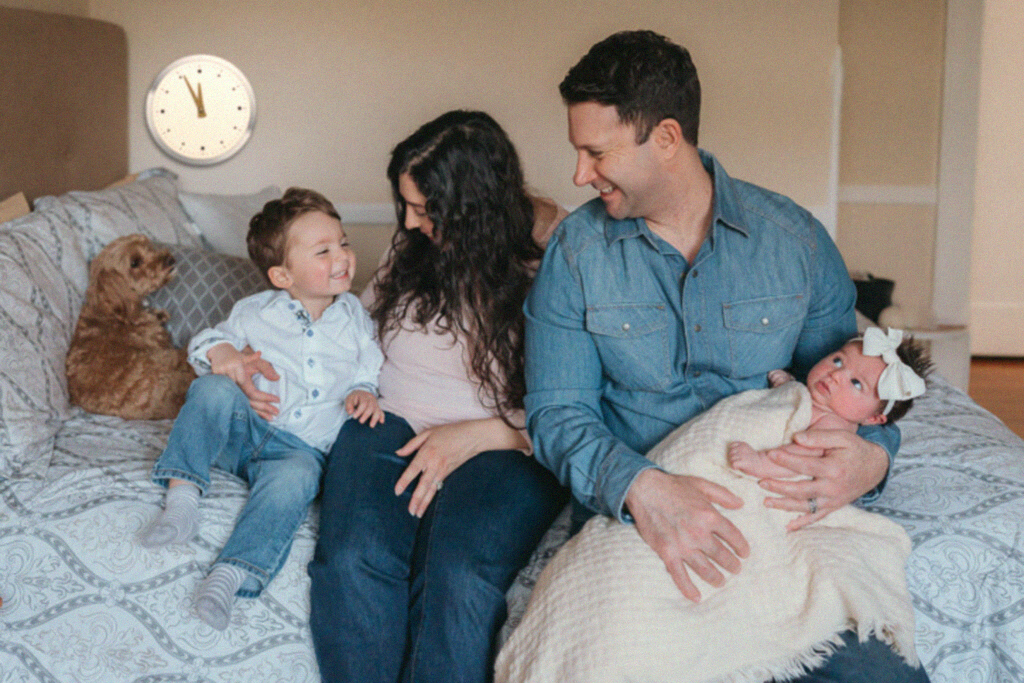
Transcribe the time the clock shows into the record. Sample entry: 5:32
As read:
11:56
